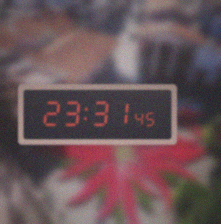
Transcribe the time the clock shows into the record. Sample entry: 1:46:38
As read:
23:31:45
